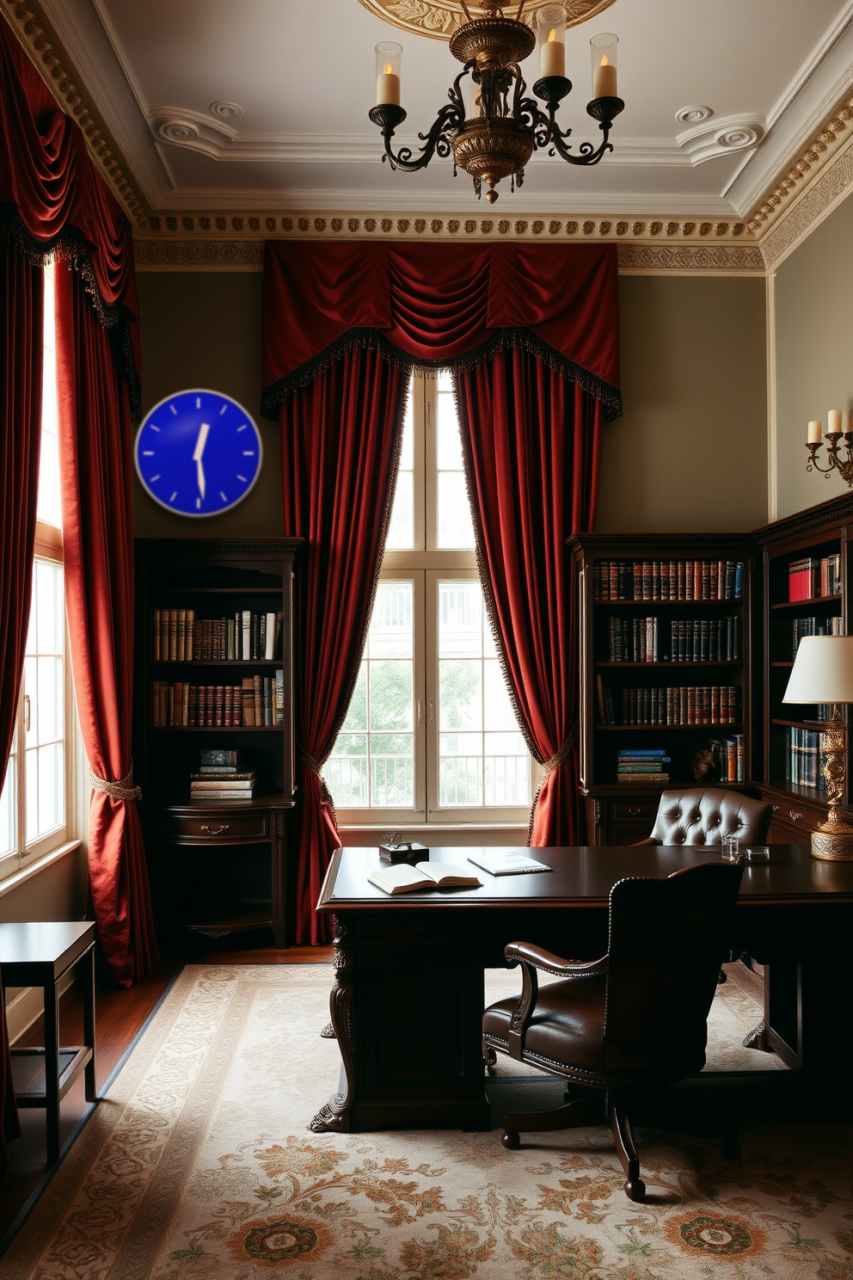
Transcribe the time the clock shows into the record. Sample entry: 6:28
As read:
12:29
